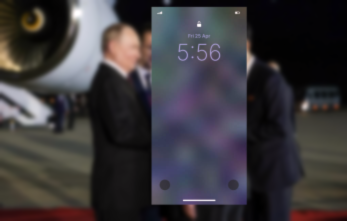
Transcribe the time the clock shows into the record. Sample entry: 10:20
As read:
5:56
